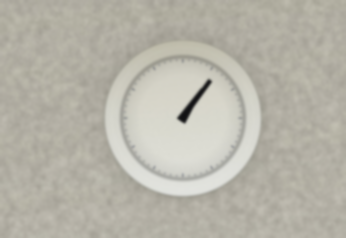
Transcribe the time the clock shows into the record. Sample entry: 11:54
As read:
1:06
